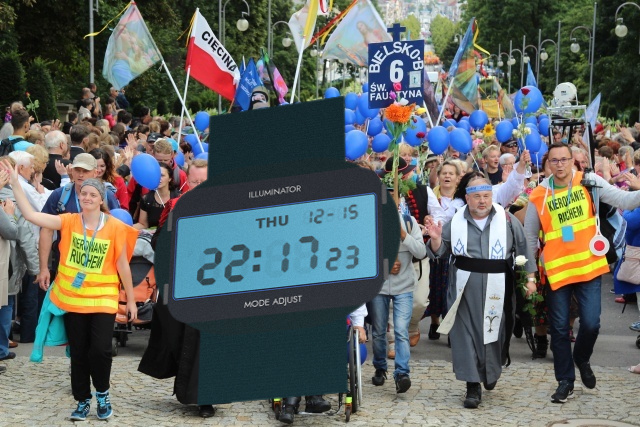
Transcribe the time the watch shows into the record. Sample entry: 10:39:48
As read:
22:17:23
